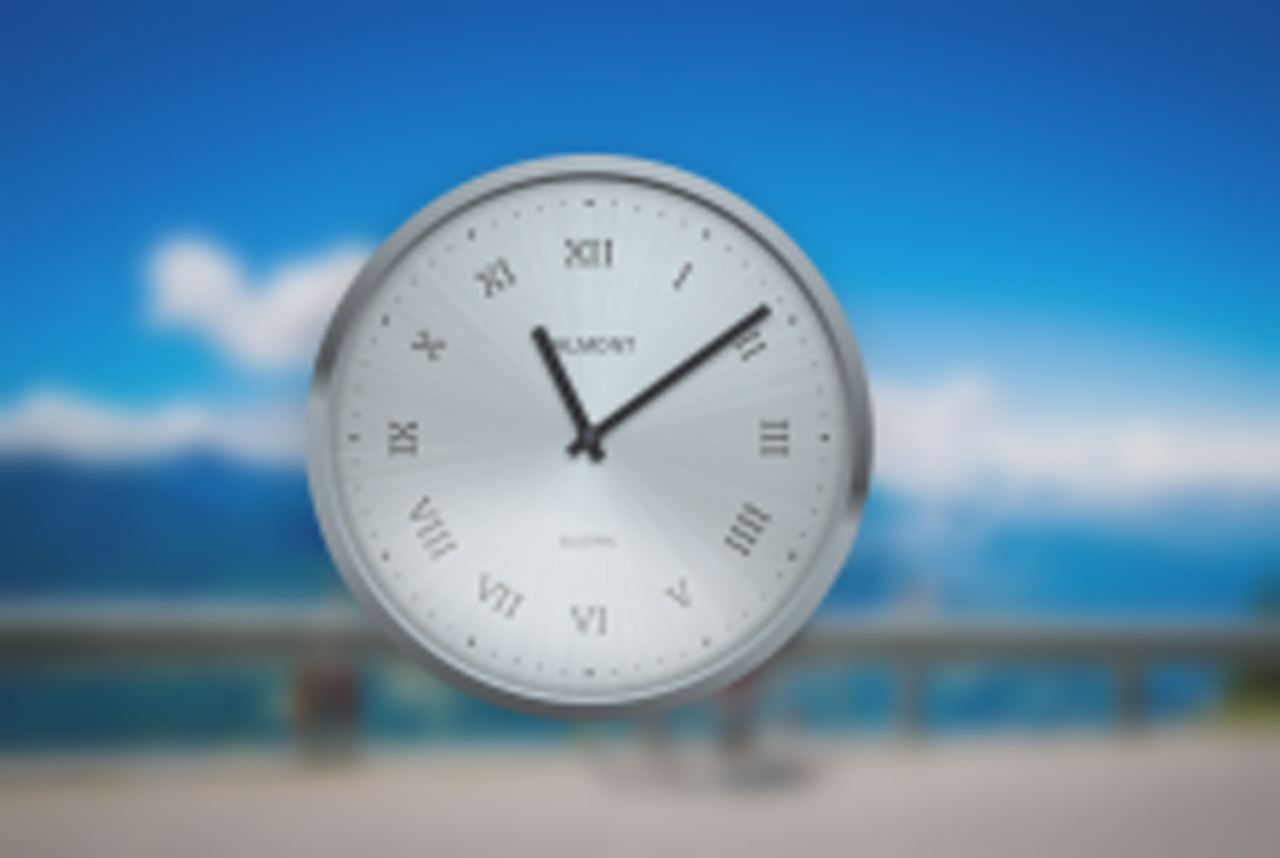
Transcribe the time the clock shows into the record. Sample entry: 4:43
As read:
11:09
